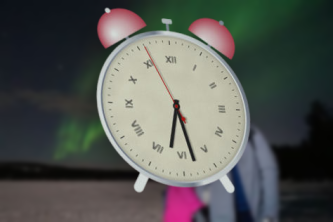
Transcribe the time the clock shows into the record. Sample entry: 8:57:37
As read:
6:27:56
